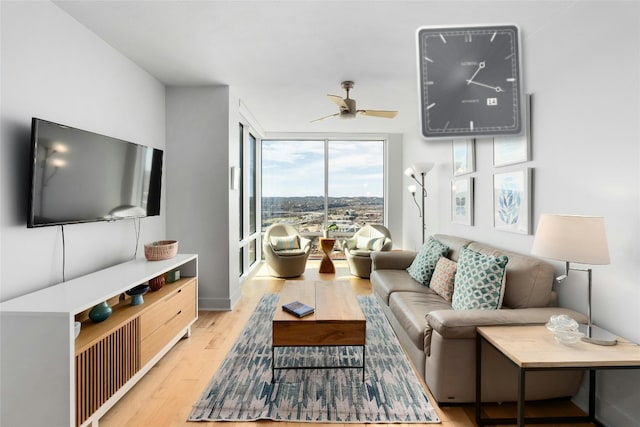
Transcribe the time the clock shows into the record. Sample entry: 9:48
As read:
1:18
